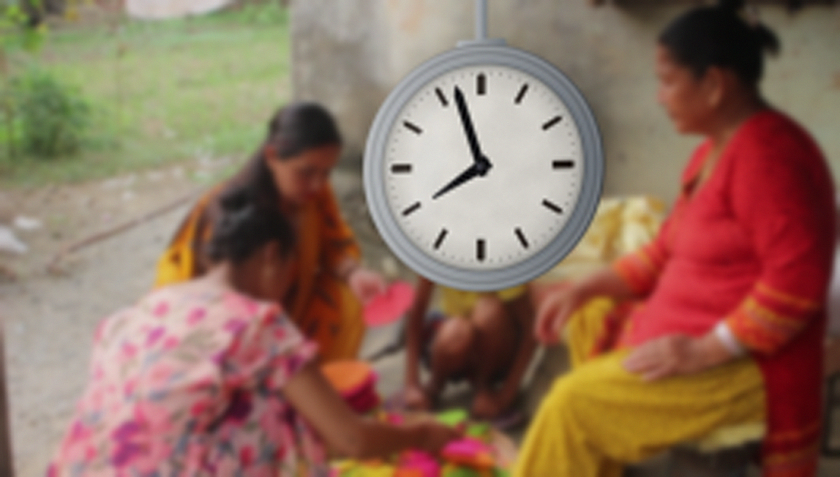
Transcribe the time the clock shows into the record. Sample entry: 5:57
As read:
7:57
